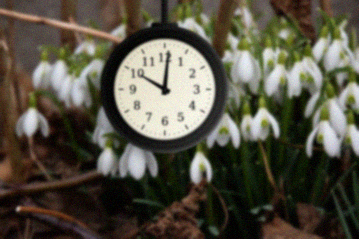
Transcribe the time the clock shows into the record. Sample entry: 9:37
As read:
10:01
